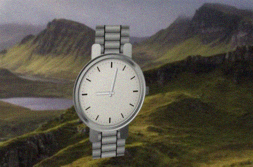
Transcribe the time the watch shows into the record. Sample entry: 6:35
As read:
9:02
